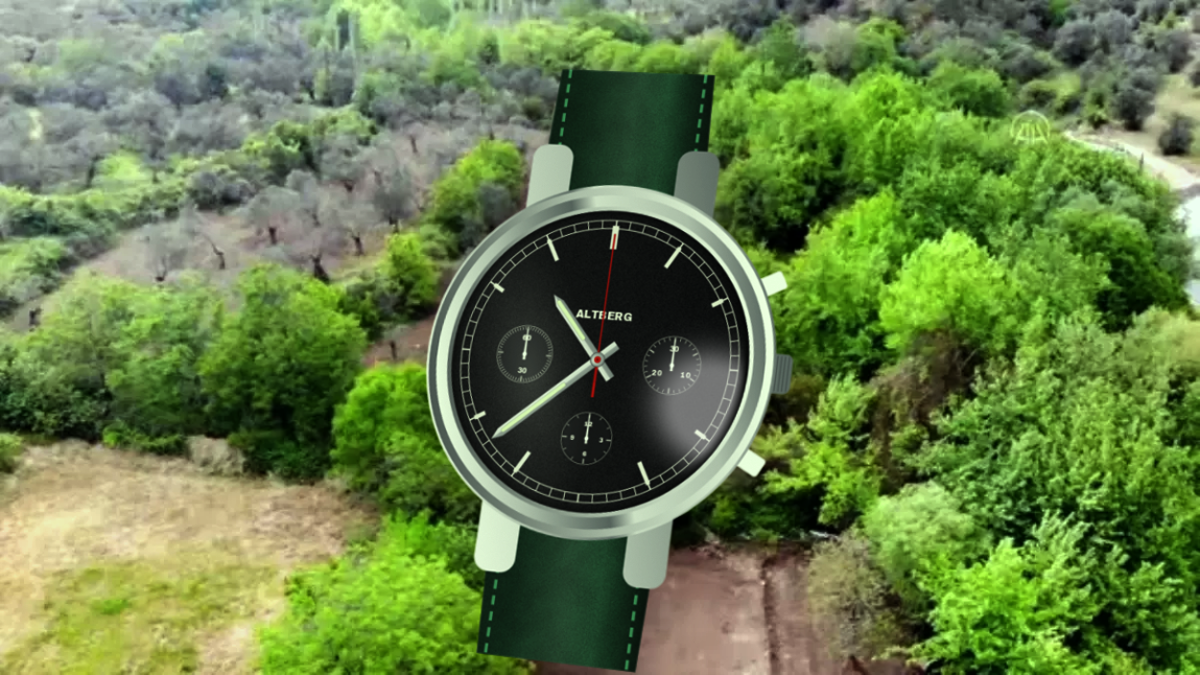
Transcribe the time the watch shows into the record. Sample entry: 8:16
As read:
10:38
